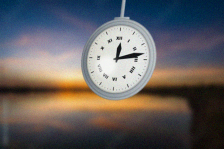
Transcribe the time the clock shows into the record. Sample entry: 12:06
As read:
12:13
